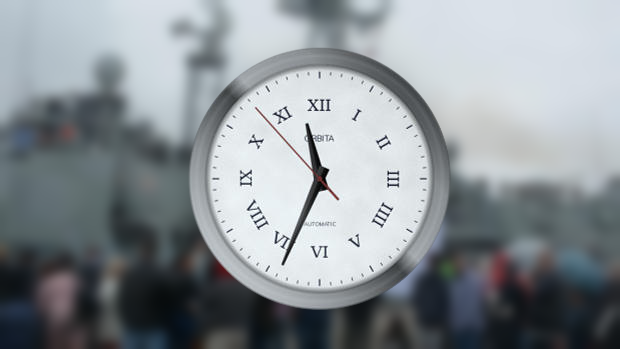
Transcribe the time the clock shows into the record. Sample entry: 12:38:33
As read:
11:33:53
